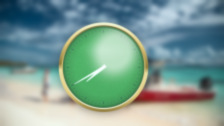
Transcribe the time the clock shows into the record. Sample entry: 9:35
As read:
7:40
